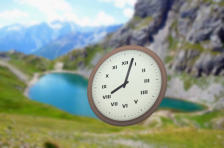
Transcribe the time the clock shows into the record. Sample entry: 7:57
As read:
8:03
